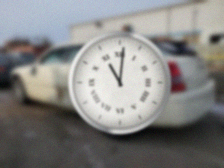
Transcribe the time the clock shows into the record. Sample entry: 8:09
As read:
11:01
